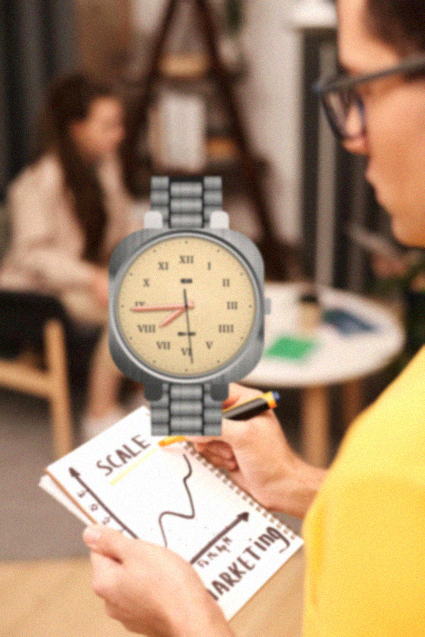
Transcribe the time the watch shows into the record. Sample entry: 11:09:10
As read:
7:44:29
